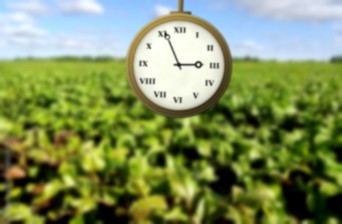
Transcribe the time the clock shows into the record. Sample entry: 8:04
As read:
2:56
